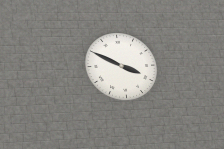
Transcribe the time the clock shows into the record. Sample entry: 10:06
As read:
3:50
